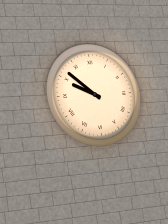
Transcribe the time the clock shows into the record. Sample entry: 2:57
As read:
9:52
